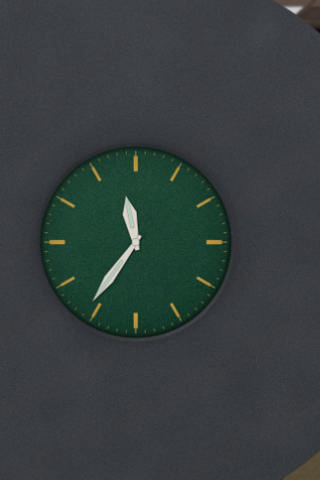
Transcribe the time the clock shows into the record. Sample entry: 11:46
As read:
11:36
